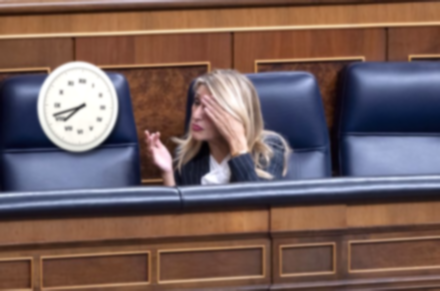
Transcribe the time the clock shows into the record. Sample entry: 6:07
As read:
7:42
